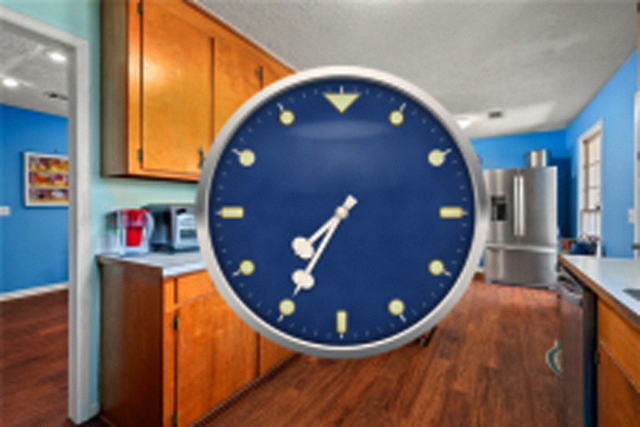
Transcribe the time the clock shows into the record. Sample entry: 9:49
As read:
7:35
